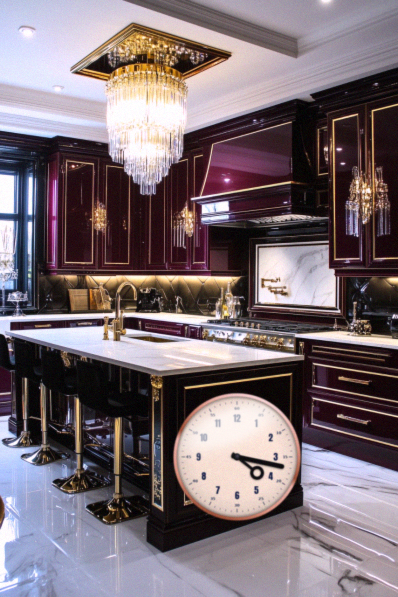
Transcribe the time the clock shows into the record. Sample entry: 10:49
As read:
4:17
